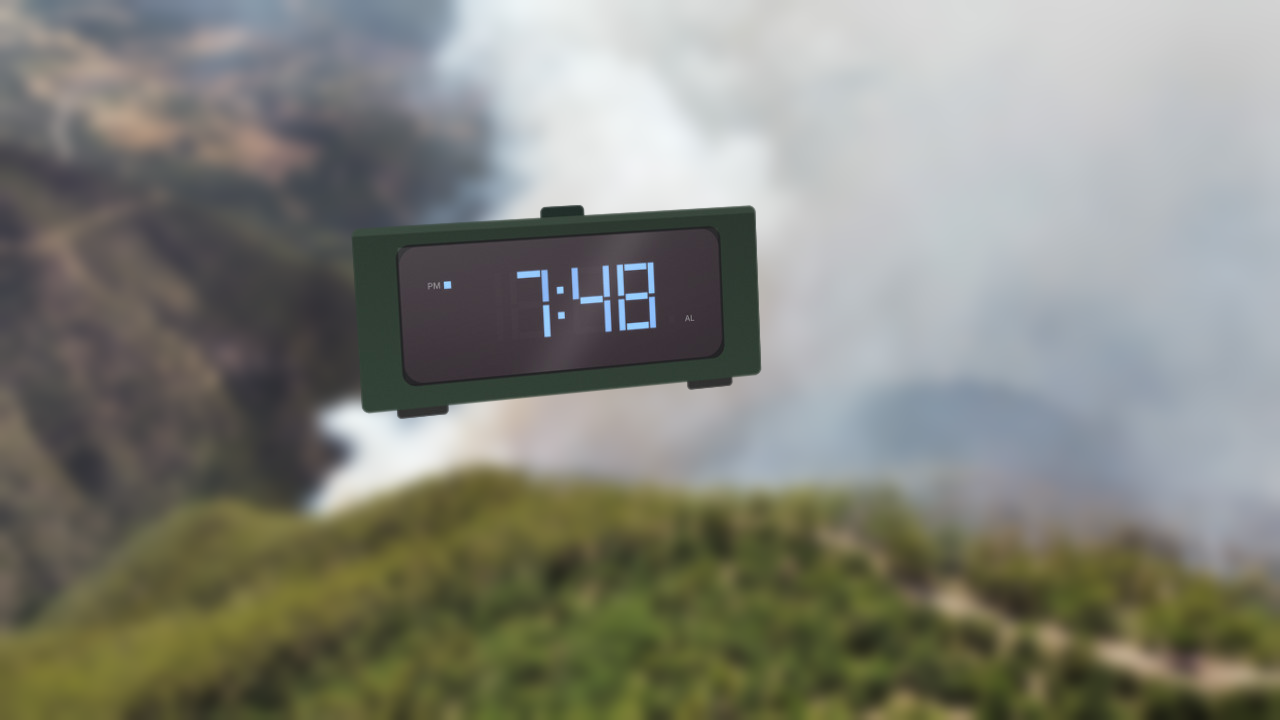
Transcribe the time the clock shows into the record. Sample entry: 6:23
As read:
7:48
